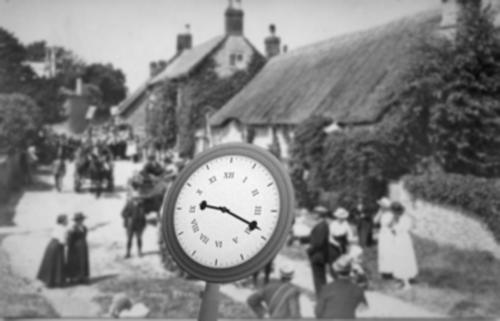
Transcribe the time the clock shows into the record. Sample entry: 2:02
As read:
9:19
